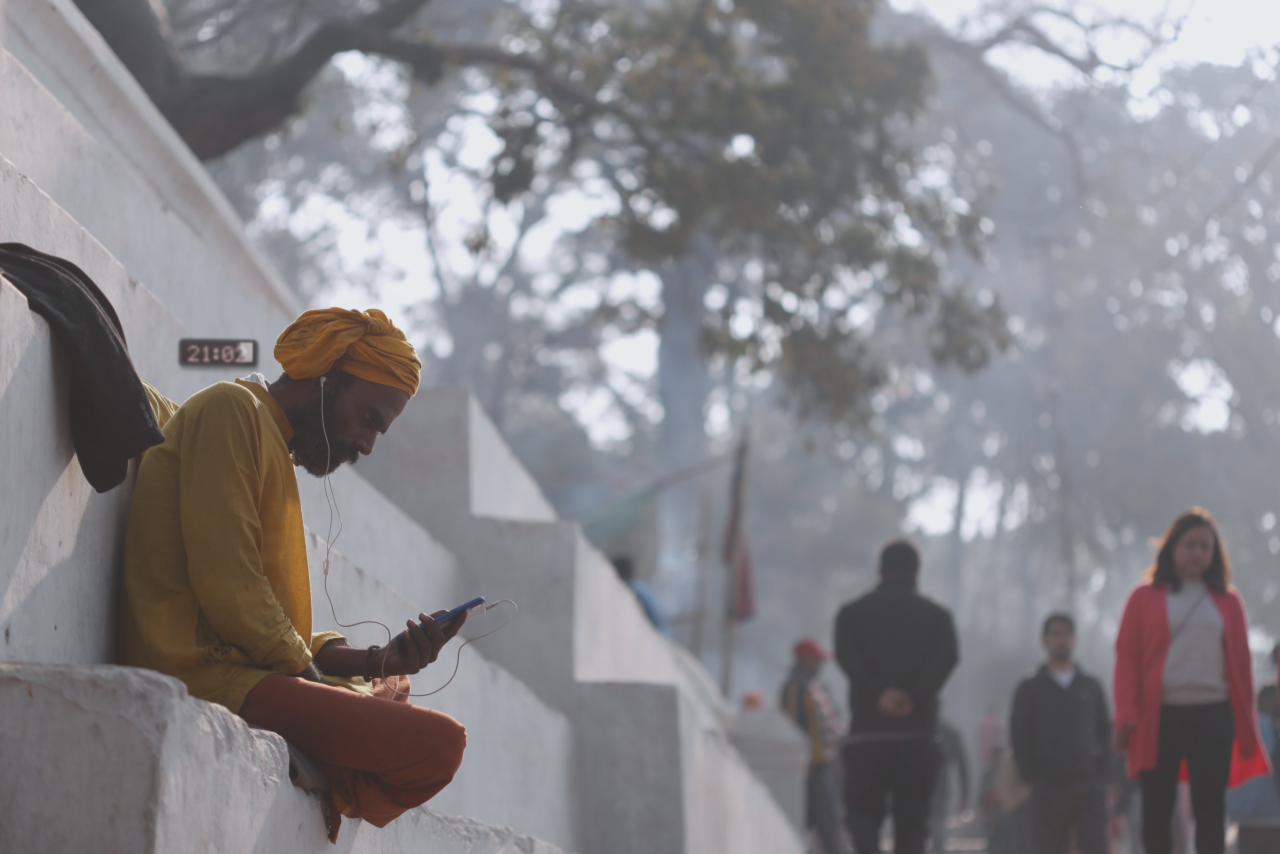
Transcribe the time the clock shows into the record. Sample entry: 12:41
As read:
21:02
